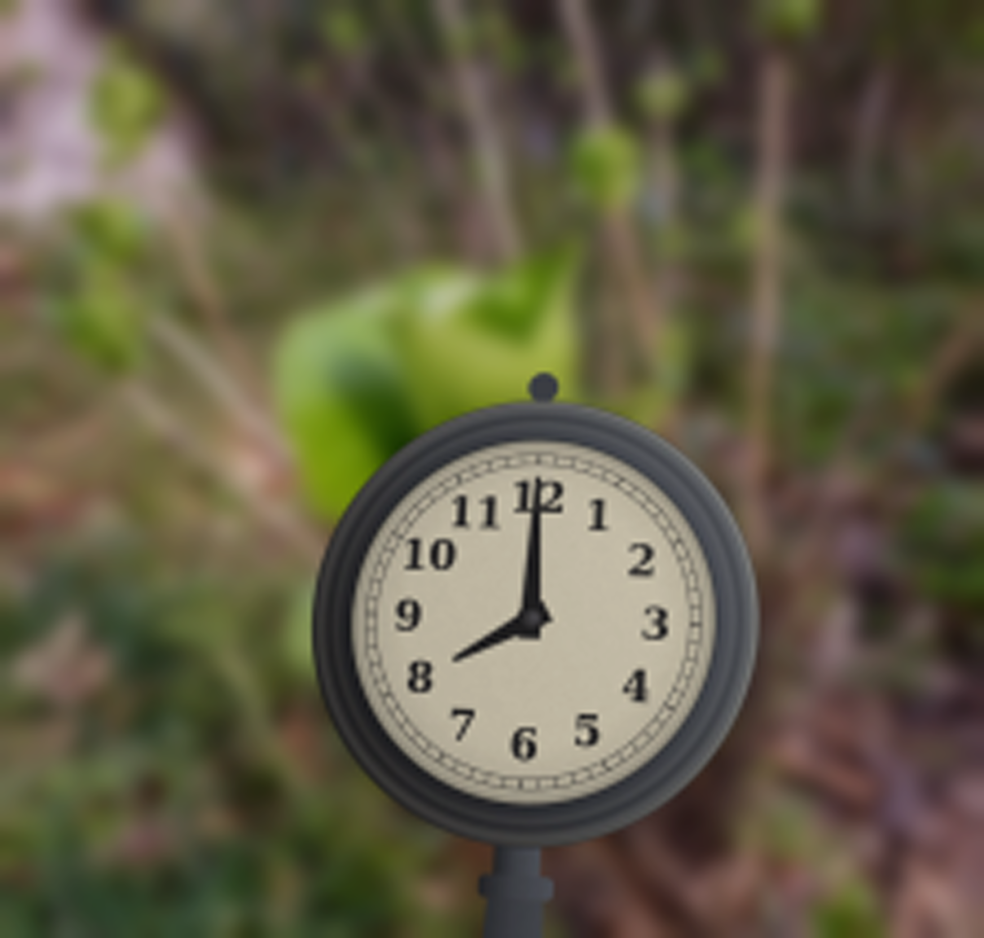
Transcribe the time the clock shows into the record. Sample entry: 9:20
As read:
8:00
